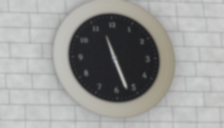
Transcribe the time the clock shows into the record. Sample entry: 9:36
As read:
11:27
